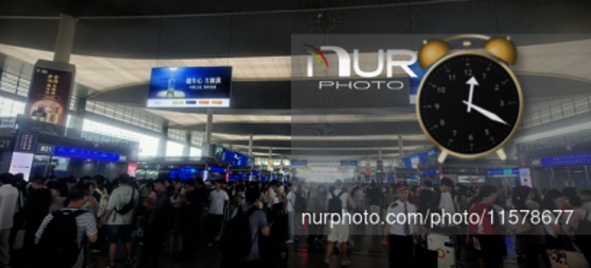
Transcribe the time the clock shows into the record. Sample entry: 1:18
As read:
12:20
